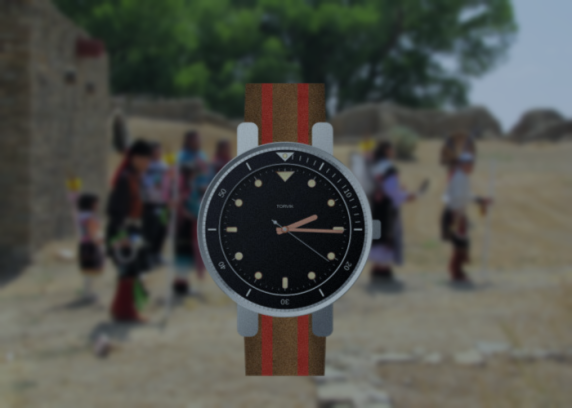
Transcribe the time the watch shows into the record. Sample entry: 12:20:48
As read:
2:15:21
